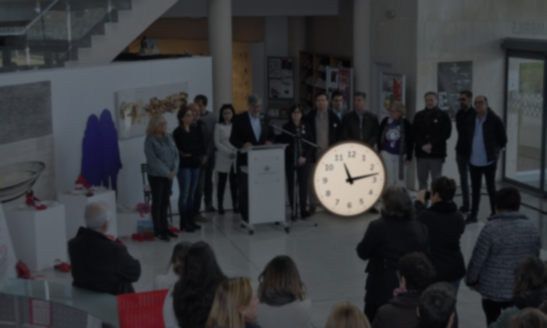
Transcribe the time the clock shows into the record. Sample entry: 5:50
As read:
11:13
